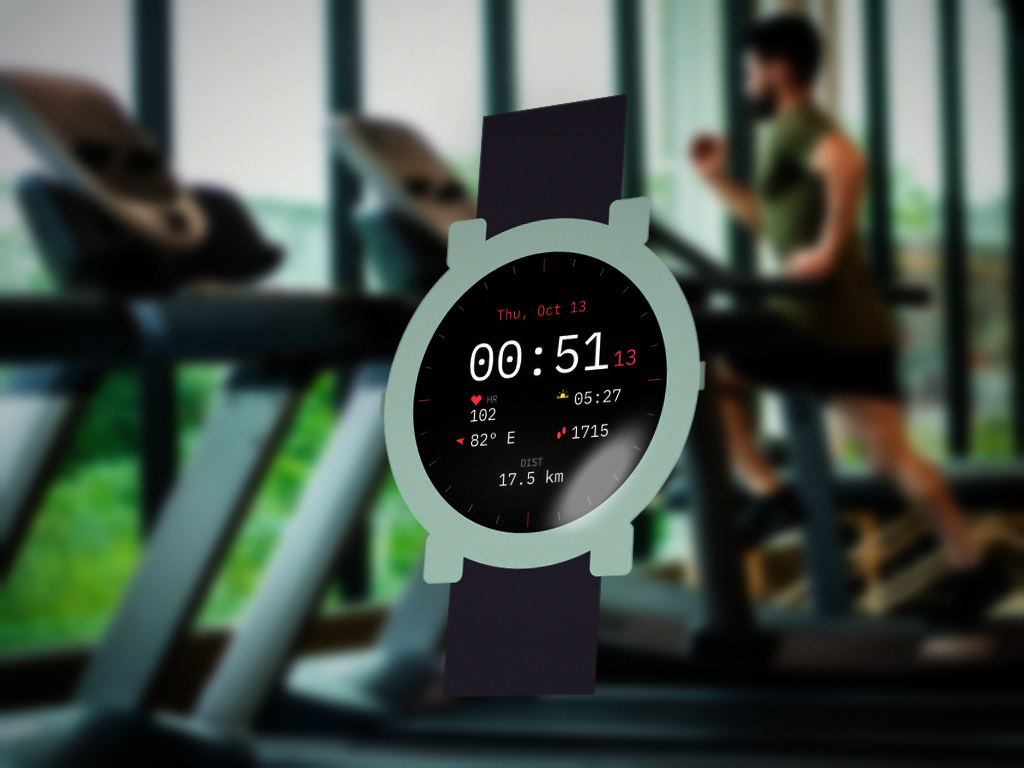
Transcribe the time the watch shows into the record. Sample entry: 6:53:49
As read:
0:51:13
